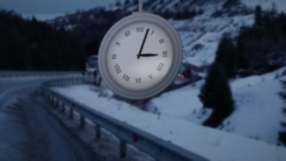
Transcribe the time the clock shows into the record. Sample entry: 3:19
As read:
3:03
